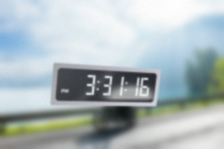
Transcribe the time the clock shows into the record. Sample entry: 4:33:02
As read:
3:31:16
